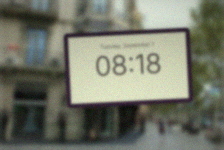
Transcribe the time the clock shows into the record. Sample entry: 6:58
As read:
8:18
